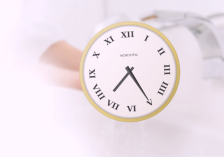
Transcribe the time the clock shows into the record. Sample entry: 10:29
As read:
7:25
